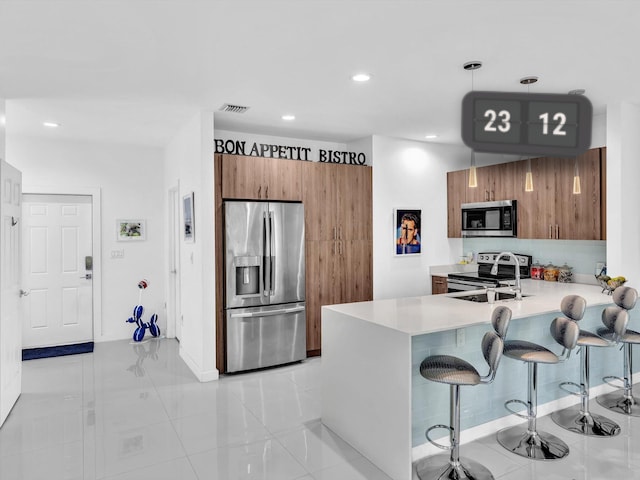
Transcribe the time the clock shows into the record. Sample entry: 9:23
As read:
23:12
